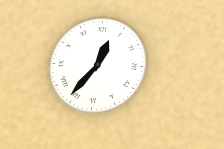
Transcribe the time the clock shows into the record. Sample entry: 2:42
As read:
12:36
